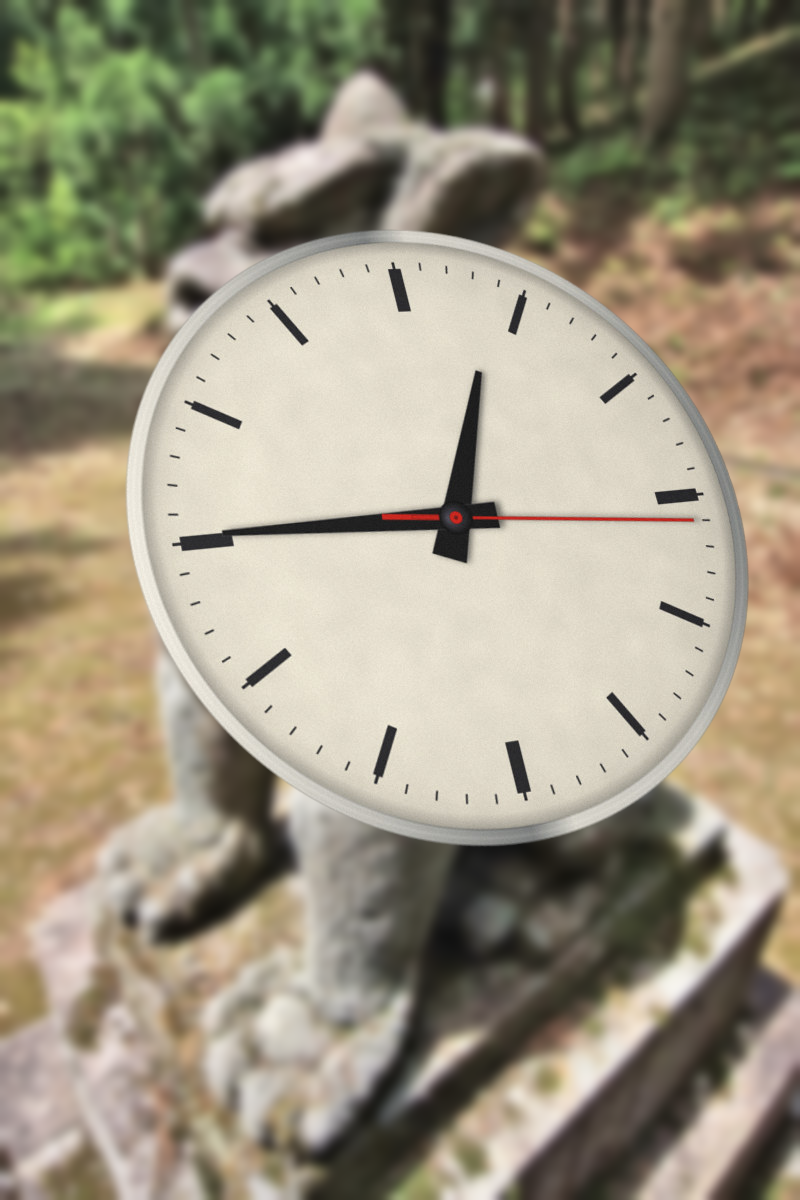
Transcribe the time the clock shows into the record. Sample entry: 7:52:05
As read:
12:45:16
